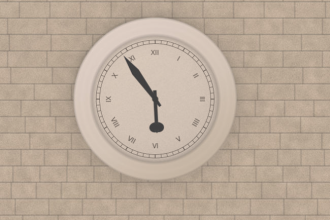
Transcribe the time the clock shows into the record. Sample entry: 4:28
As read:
5:54
